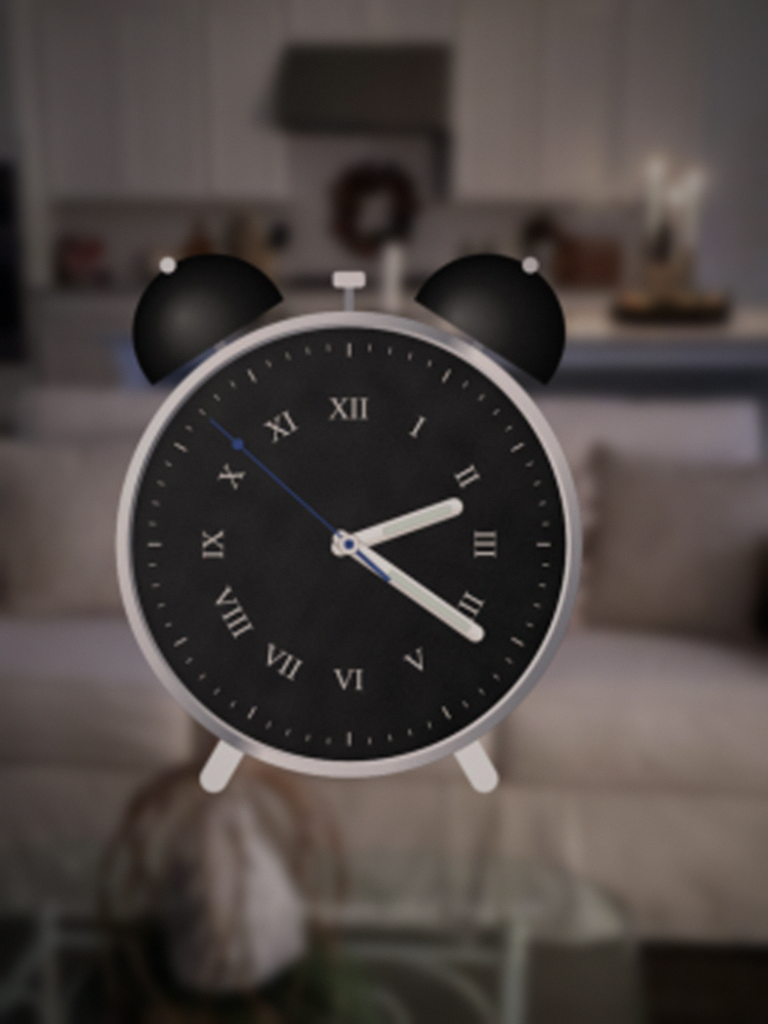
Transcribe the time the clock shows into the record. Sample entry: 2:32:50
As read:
2:20:52
